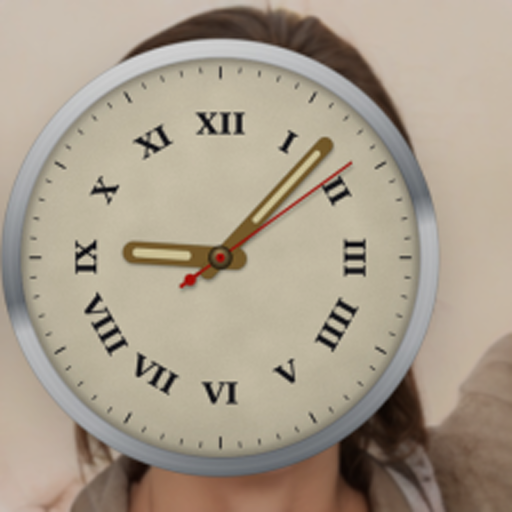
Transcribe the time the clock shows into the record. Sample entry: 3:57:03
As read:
9:07:09
